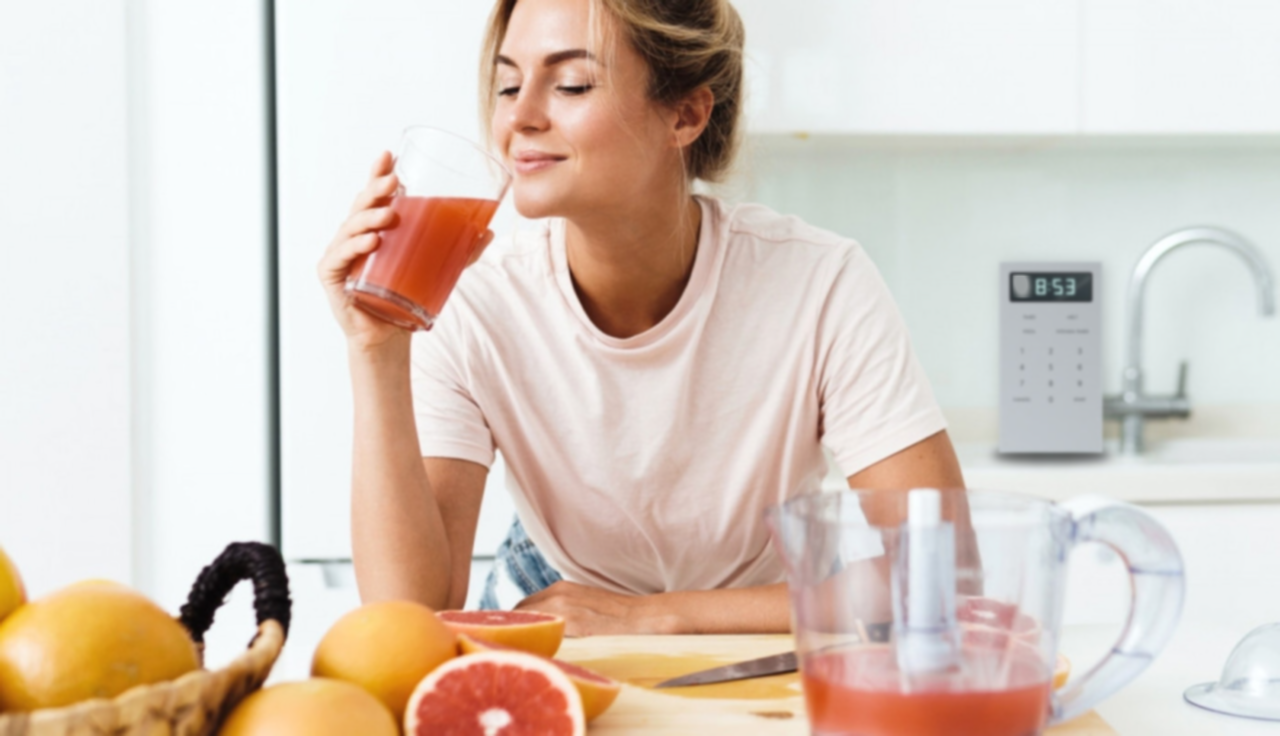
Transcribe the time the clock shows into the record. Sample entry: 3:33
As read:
8:53
